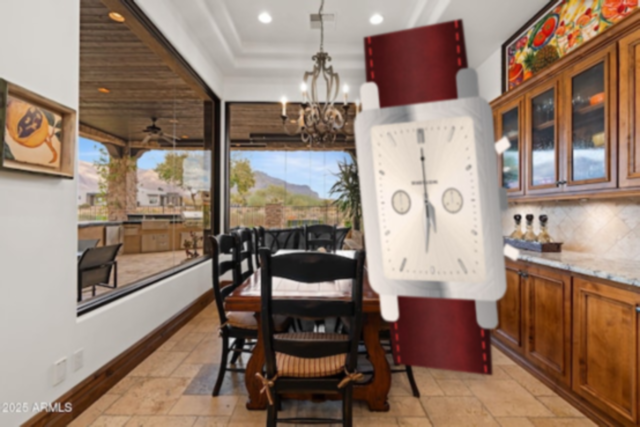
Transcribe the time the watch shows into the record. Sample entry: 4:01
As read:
5:31
